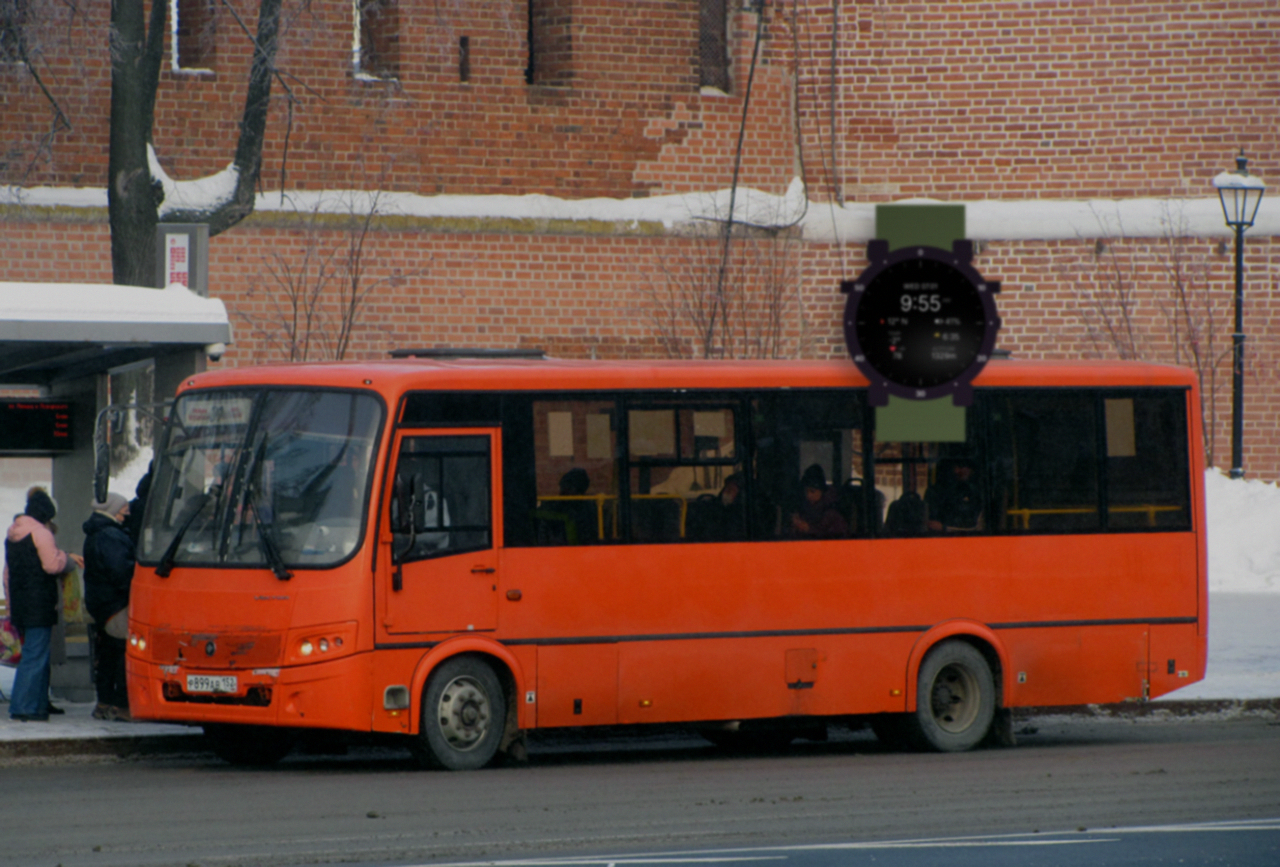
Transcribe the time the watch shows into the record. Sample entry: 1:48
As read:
9:55
